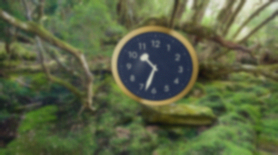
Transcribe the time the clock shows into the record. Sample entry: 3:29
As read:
10:33
